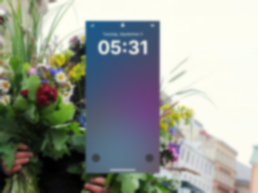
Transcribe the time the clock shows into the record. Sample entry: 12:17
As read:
5:31
